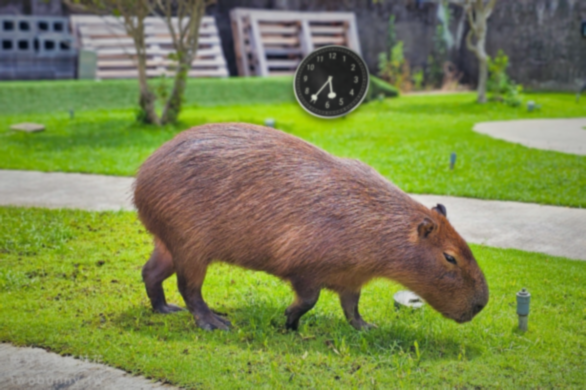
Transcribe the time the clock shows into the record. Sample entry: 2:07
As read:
5:36
